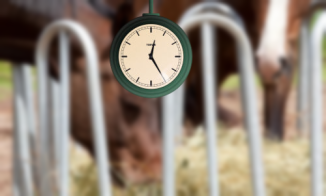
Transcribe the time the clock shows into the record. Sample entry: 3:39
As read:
12:25
